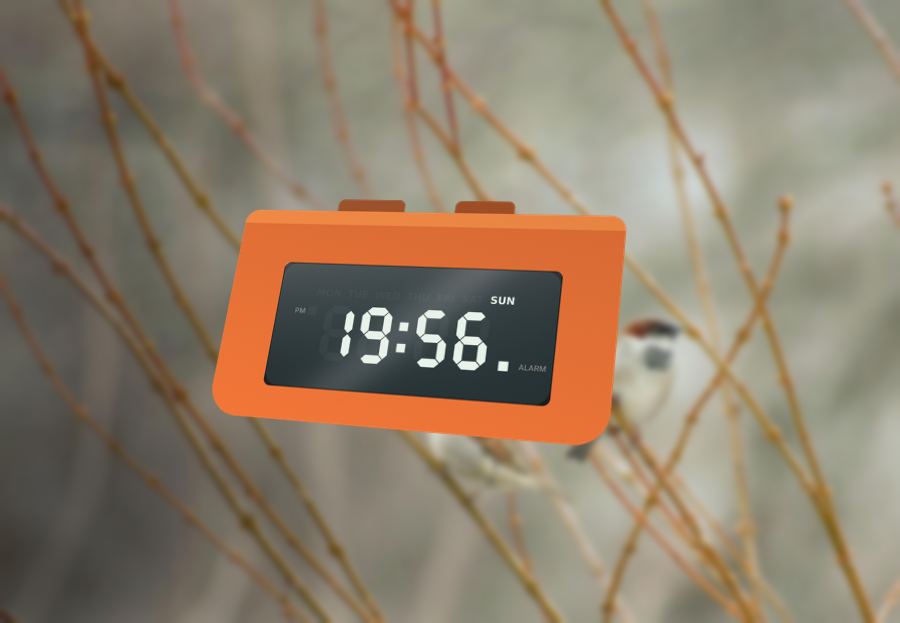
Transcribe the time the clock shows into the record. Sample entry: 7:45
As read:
19:56
